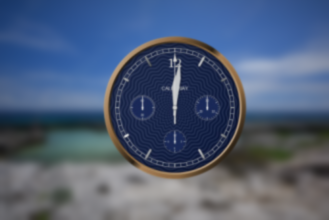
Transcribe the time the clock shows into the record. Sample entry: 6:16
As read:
12:01
